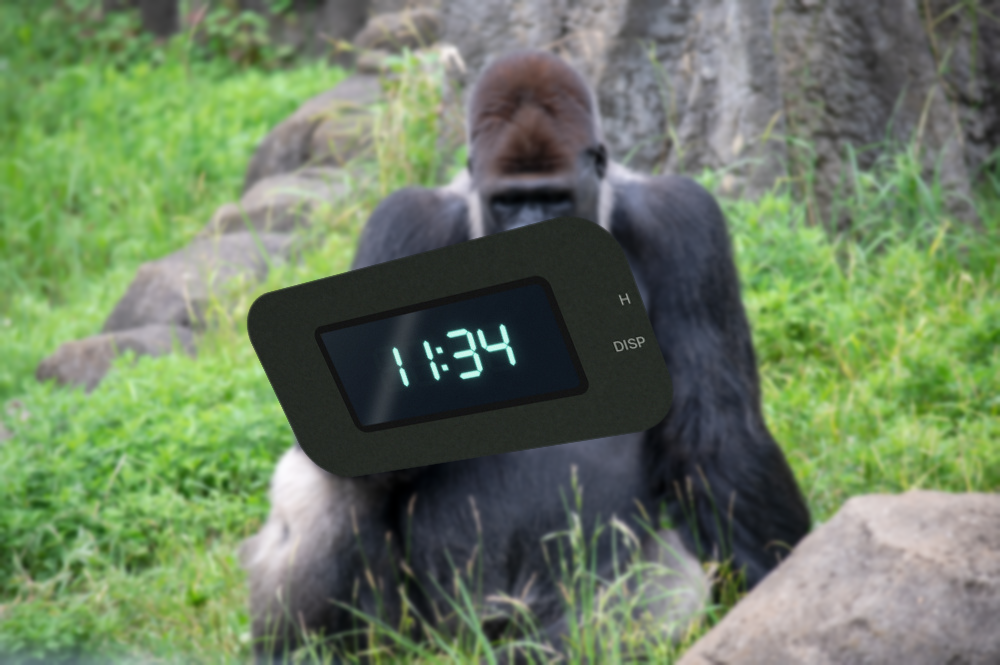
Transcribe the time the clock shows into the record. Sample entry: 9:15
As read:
11:34
